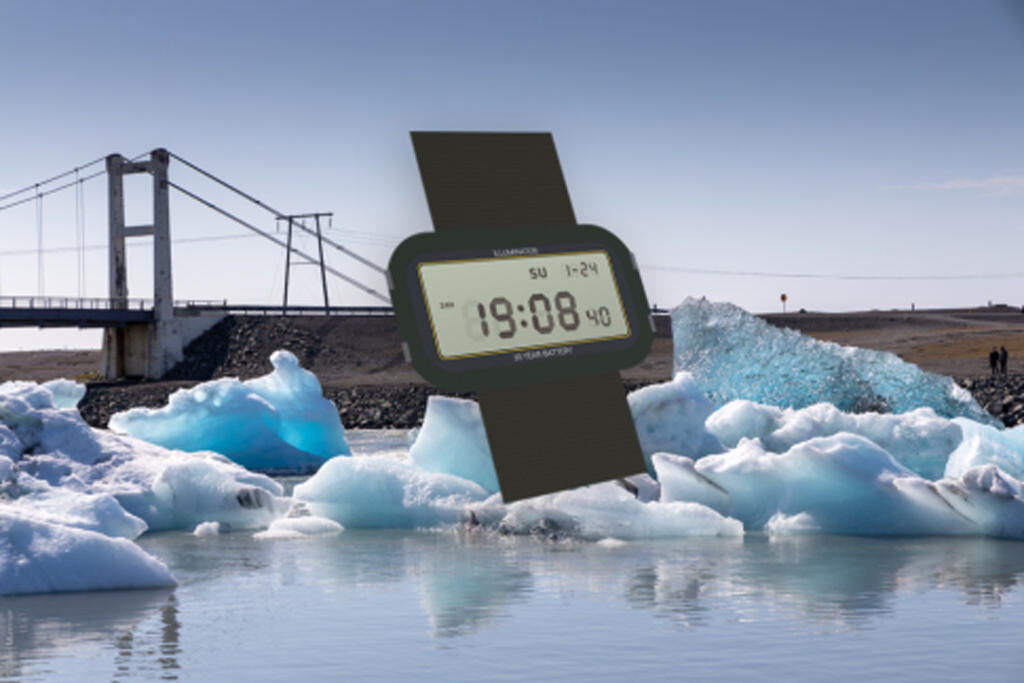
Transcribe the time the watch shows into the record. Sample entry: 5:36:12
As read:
19:08:40
